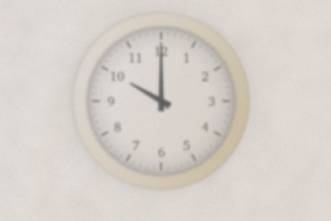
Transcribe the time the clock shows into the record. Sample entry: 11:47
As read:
10:00
